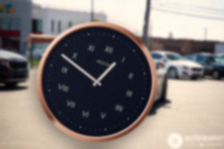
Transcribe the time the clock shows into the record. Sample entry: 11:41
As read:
12:48
